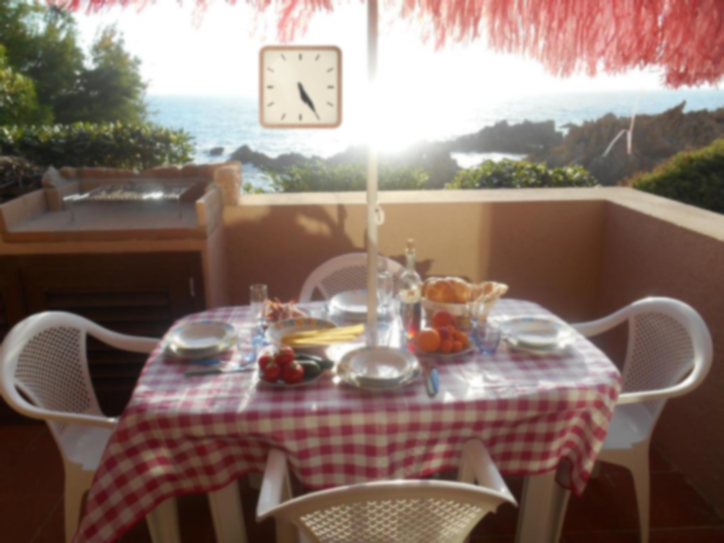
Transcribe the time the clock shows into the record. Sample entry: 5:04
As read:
5:25
